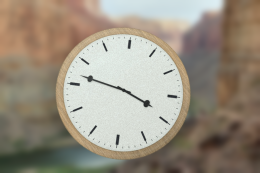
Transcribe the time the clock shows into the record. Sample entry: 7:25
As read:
3:47
